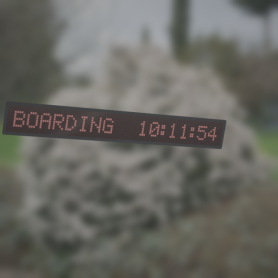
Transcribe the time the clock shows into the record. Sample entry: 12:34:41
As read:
10:11:54
